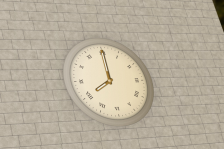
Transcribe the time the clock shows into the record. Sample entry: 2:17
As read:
8:00
